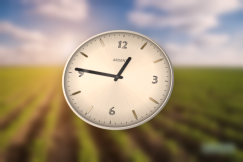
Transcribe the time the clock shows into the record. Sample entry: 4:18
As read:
12:46
